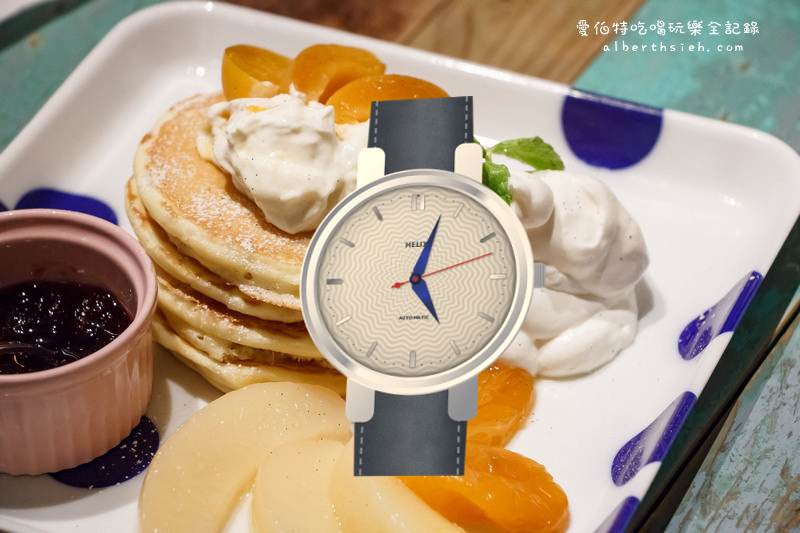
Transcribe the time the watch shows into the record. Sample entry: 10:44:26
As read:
5:03:12
